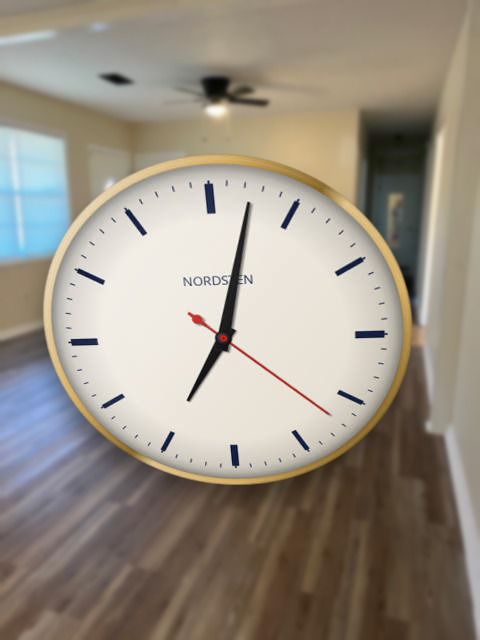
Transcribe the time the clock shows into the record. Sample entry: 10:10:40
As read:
7:02:22
